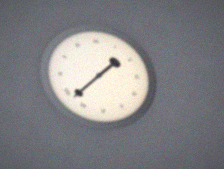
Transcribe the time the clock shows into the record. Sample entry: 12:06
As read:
1:38
